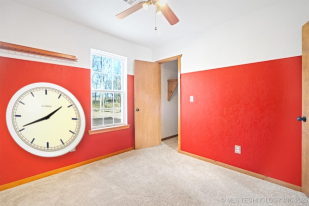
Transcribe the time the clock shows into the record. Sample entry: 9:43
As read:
1:41
